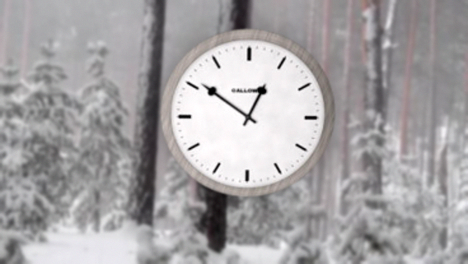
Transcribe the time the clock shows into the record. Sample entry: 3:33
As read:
12:51
